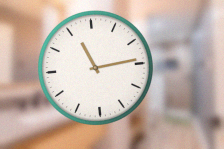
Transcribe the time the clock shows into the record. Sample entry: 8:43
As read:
11:14
